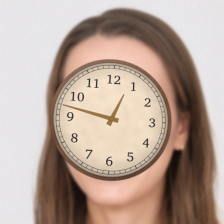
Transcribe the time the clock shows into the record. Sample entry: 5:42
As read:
12:47
